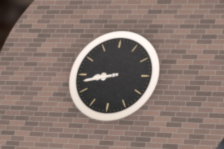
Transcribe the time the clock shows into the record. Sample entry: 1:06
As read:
8:43
